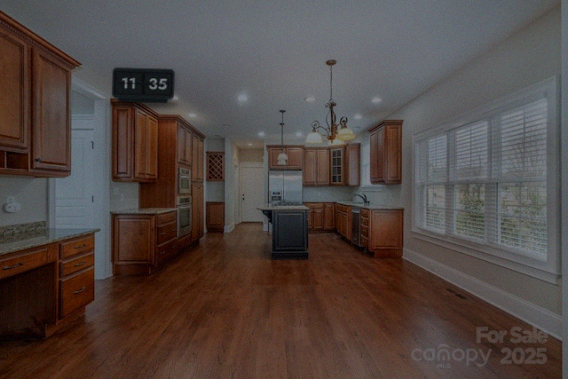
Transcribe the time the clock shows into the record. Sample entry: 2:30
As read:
11:35
